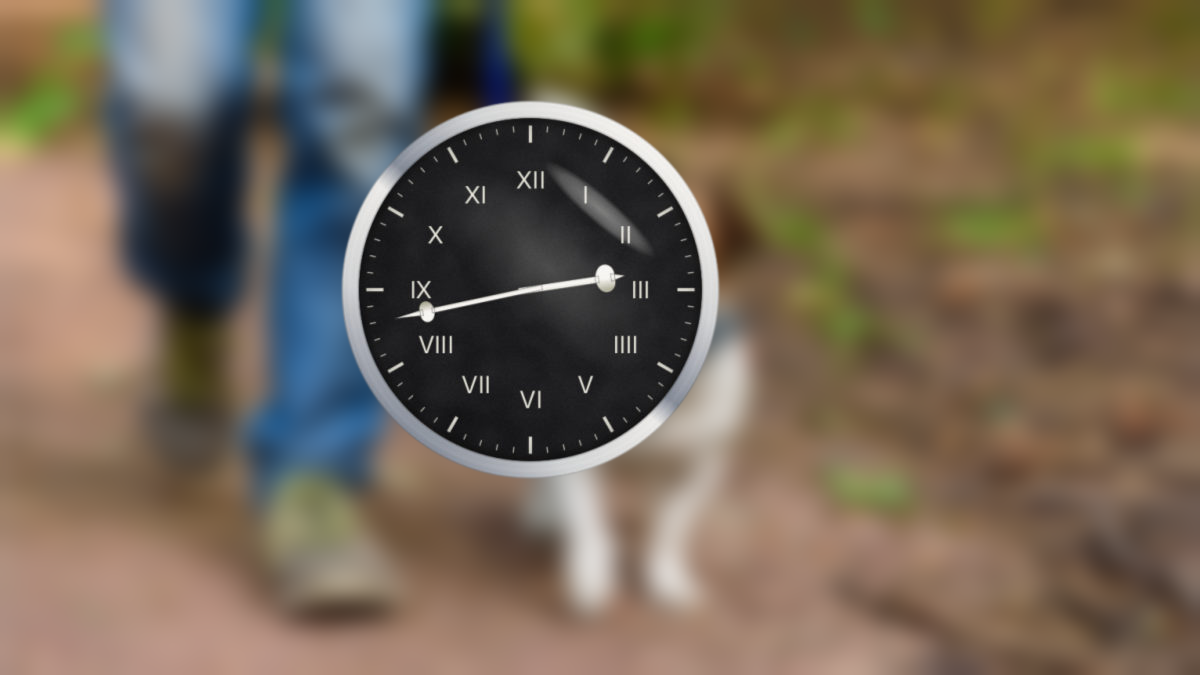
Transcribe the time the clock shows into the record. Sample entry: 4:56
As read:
2:43
